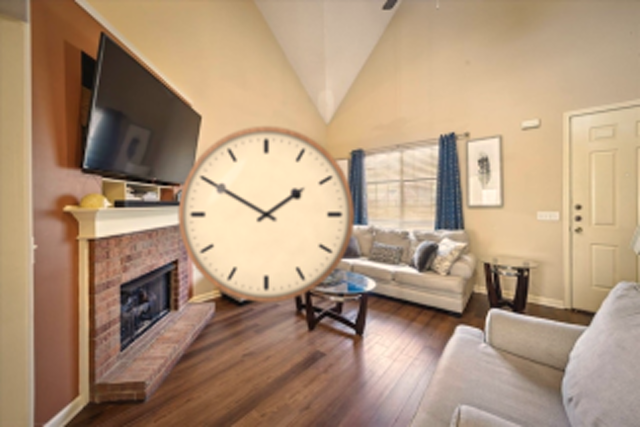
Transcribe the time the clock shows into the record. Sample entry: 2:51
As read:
1:50
